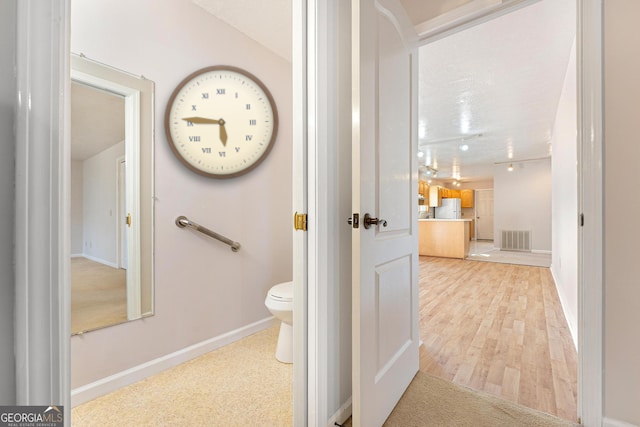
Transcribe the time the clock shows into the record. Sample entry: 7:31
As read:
5:46
